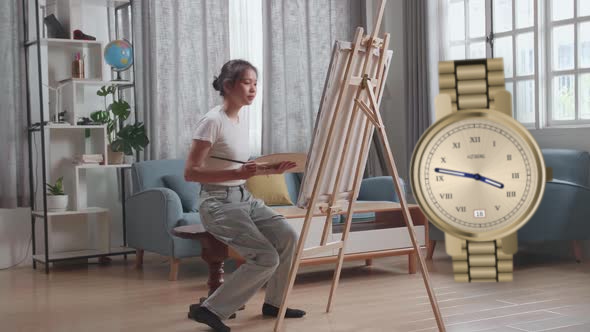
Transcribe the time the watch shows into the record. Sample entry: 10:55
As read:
3:47
